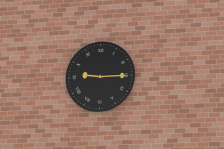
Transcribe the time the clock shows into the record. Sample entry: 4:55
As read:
9:15
